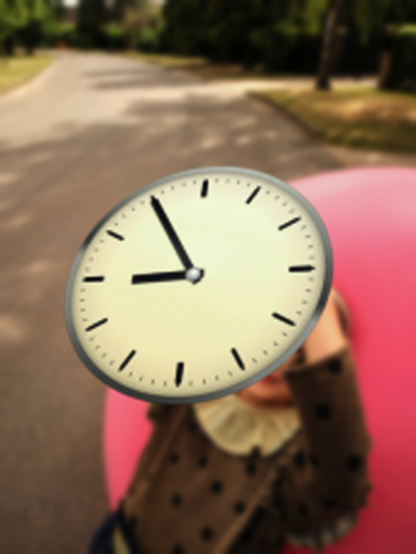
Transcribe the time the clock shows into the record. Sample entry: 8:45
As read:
8:55
